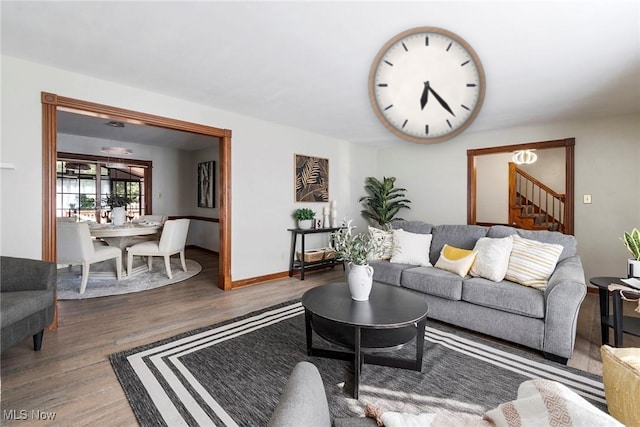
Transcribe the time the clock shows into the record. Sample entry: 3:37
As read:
6:23
